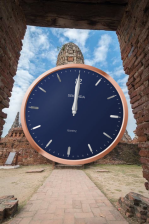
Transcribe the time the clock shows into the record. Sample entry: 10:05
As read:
12:00
